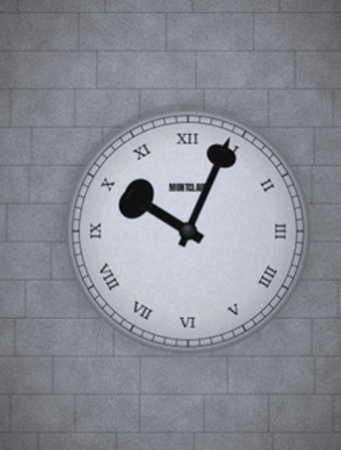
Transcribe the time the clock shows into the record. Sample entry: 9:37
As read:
10:04
